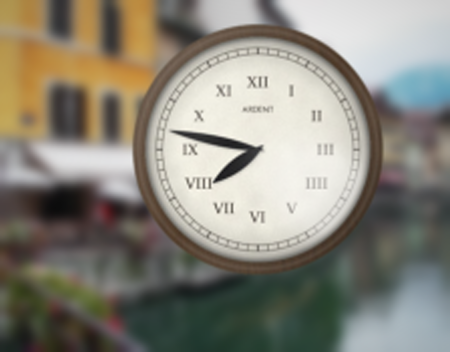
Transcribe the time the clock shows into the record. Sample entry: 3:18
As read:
7:47
